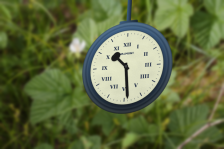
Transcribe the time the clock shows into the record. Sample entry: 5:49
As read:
10:29
